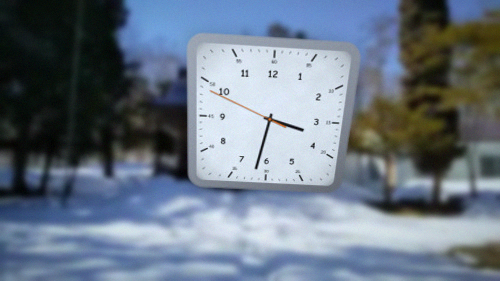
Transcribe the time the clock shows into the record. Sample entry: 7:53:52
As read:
3:31:49
